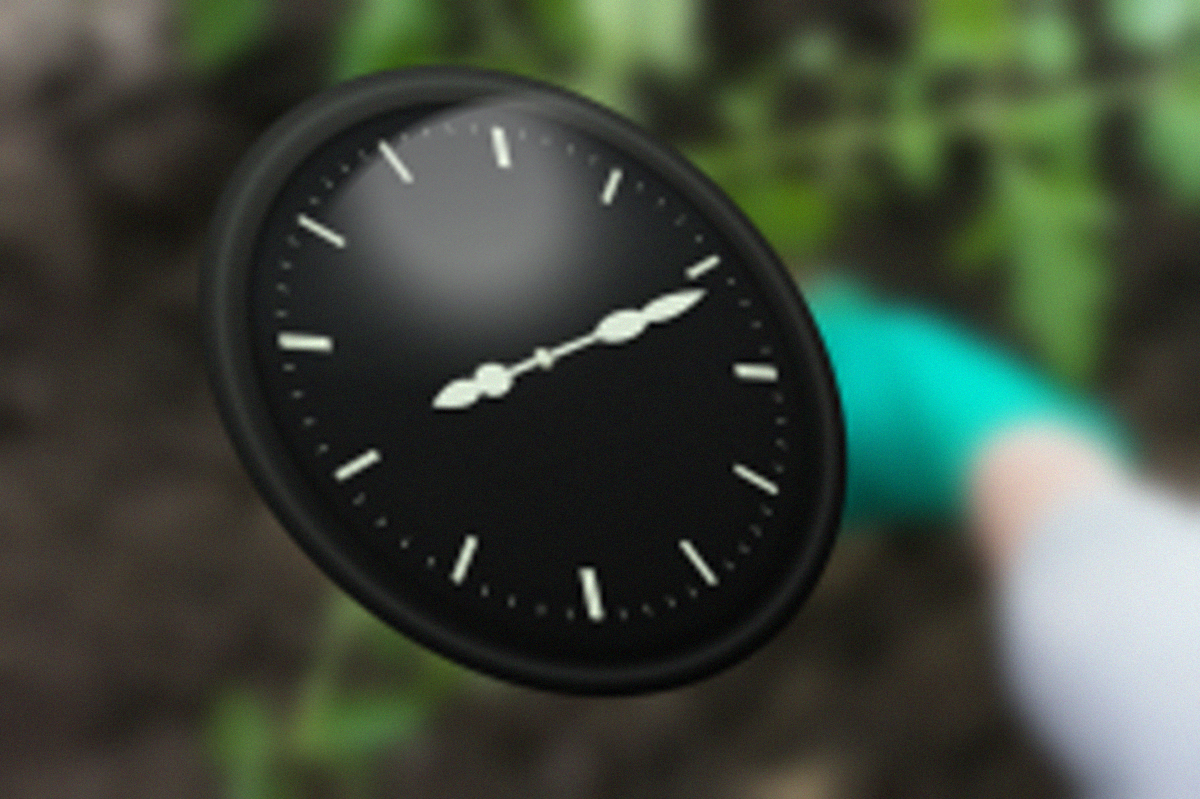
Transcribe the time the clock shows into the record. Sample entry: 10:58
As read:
8:11
